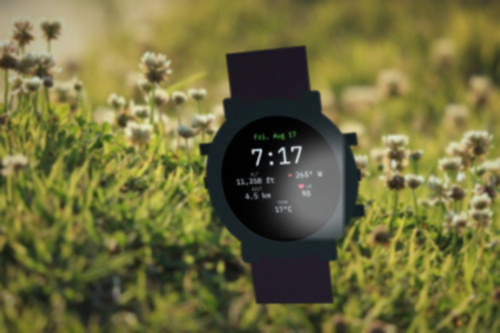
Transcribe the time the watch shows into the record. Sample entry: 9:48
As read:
7:17
